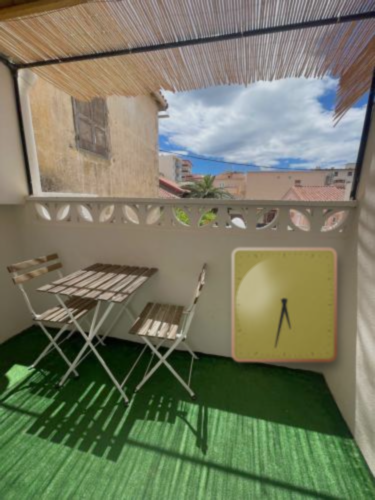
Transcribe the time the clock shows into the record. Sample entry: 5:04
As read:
5:32
